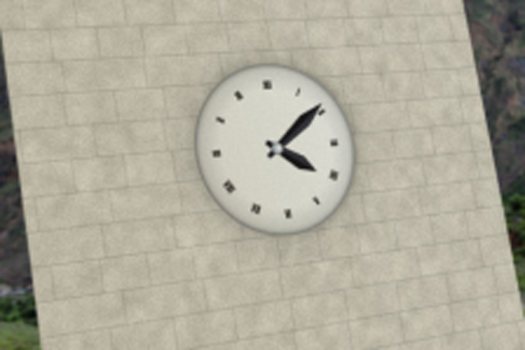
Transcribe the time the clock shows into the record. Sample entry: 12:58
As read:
4:09
